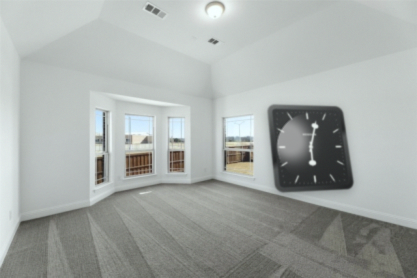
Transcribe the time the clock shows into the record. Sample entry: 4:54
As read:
6:03
